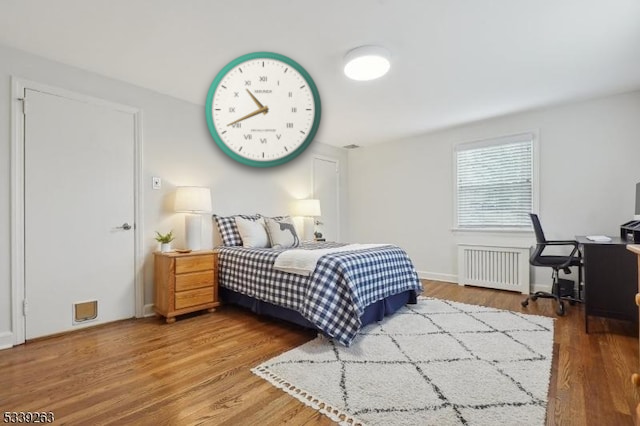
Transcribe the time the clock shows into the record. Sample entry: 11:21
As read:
10:41
